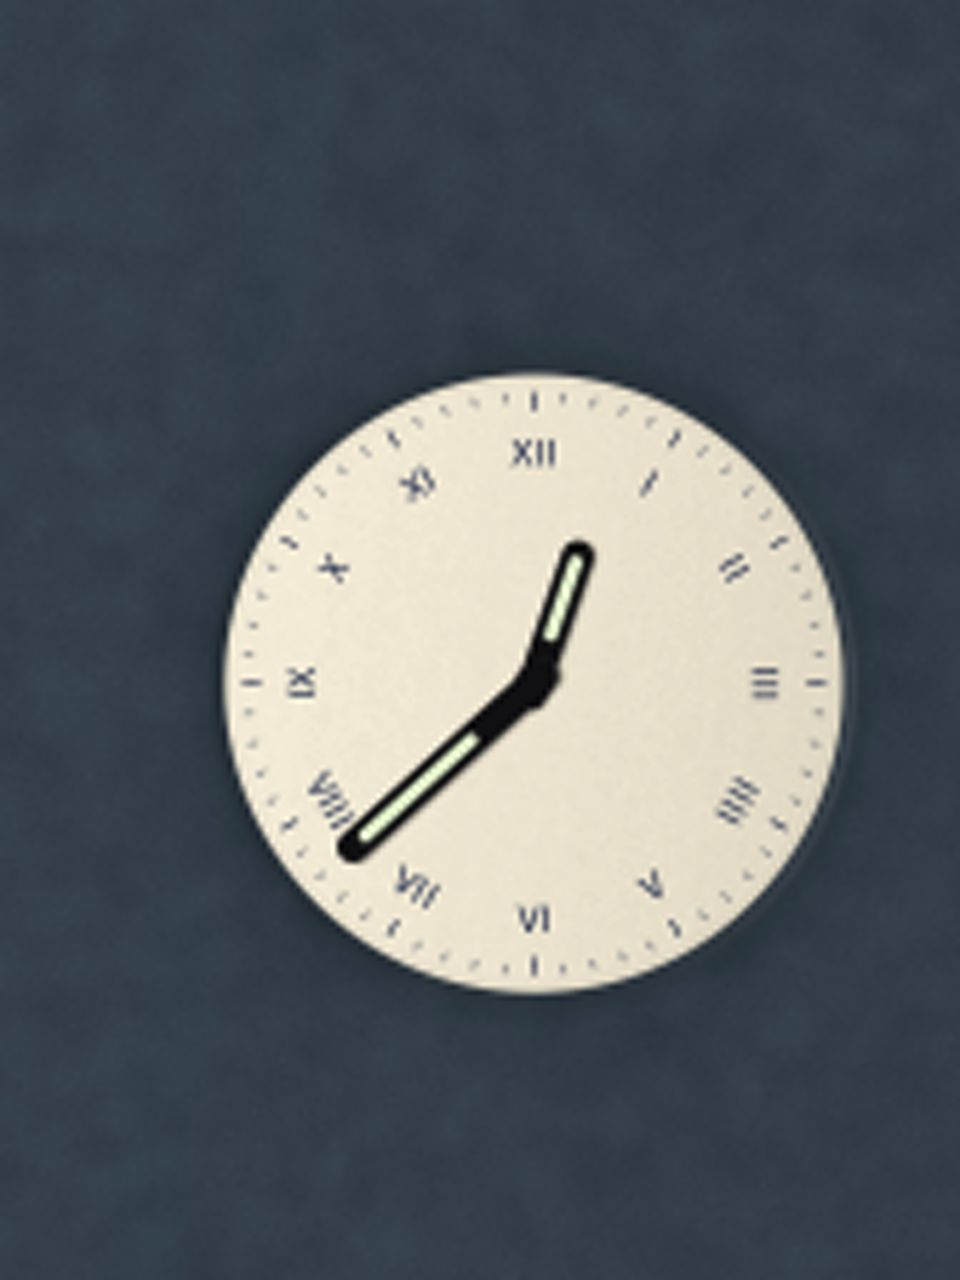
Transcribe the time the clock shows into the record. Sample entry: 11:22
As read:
12:38
